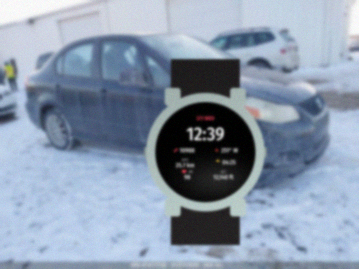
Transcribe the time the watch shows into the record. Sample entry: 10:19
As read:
12:39
